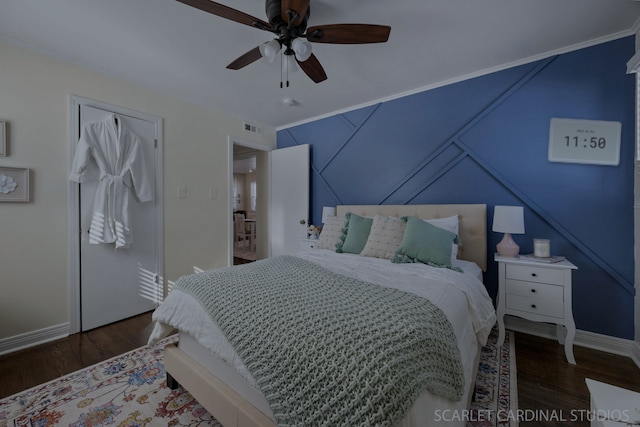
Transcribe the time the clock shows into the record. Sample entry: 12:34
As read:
11:50
